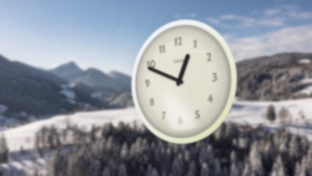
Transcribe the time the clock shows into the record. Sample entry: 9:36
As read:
12:49
